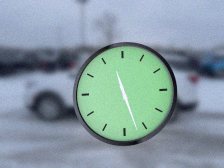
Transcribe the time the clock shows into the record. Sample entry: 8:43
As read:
11:27
